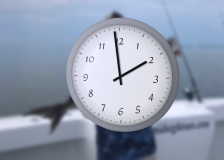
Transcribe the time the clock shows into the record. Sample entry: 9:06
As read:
1:59
